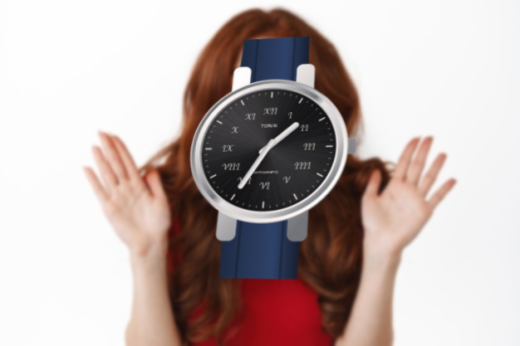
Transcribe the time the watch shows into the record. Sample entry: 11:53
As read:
1:35
